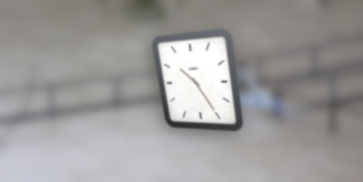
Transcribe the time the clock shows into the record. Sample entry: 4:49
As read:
10:25
